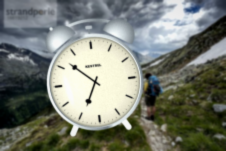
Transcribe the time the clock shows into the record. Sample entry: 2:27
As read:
6:52
